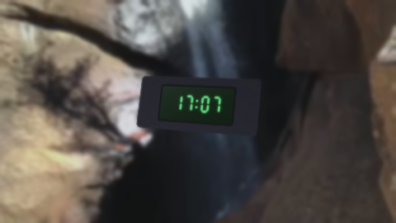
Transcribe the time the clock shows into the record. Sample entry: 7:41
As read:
17:07
